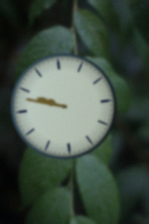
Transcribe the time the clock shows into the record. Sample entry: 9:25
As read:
9:48
